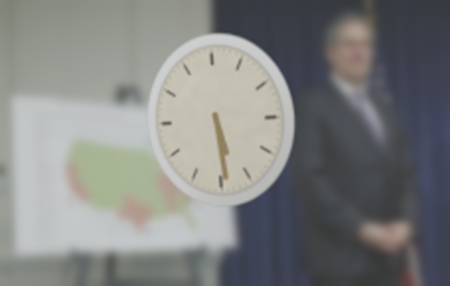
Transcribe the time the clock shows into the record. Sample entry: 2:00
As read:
5:29
